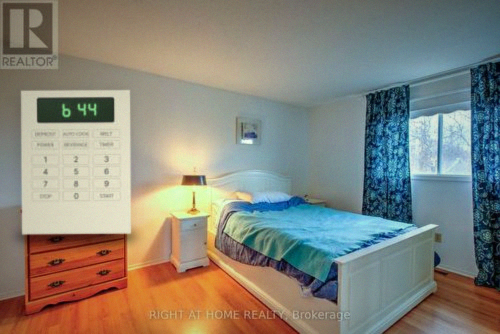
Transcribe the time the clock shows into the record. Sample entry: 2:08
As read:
6:44
